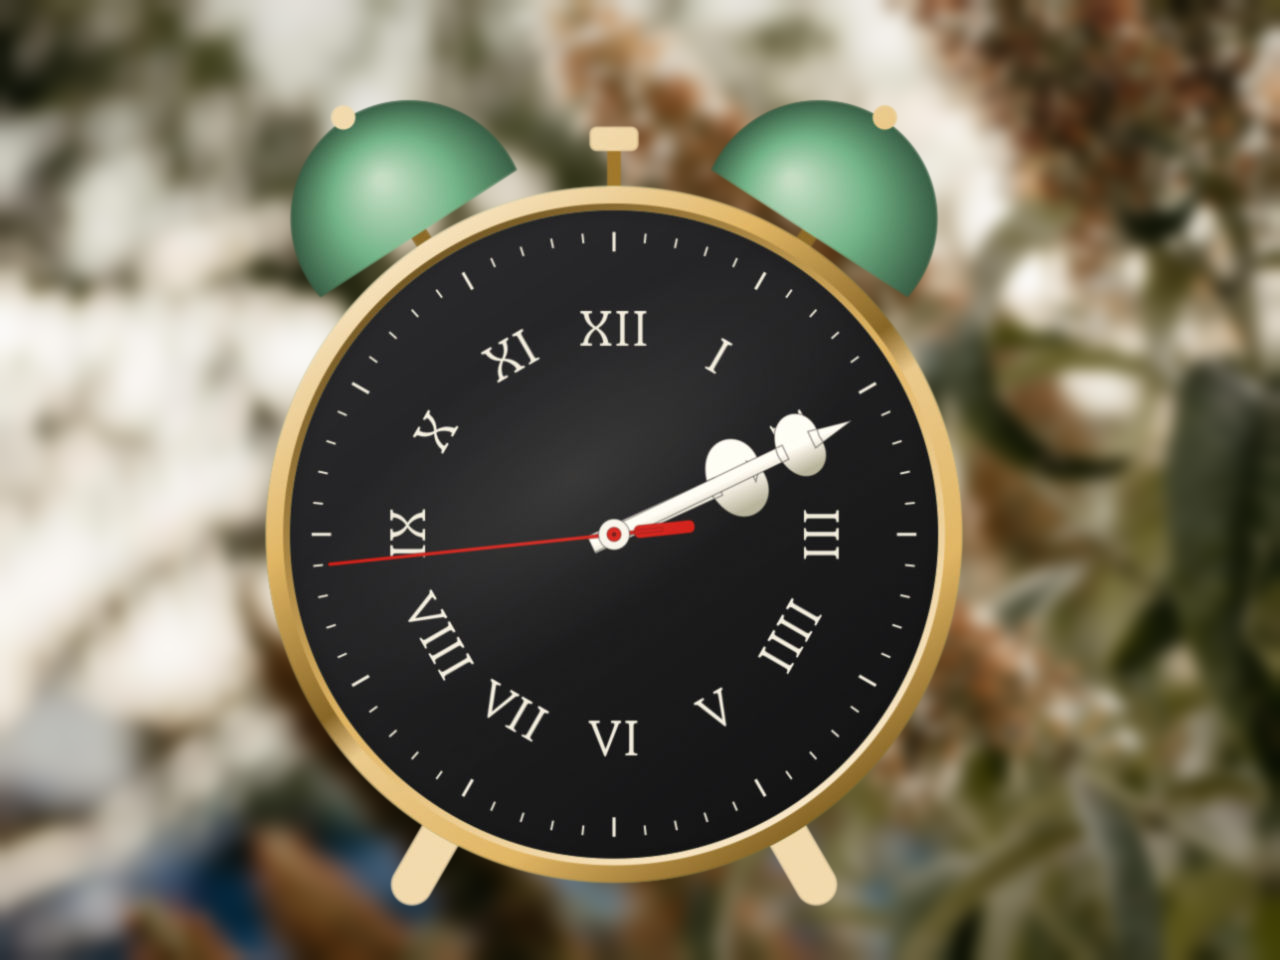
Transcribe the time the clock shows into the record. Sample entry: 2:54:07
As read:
2:10:44
